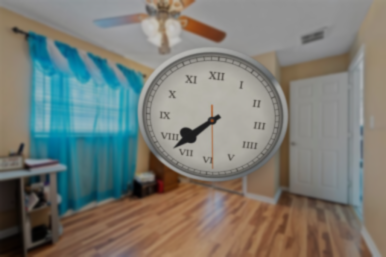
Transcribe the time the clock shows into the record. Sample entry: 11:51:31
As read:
7:37:29
